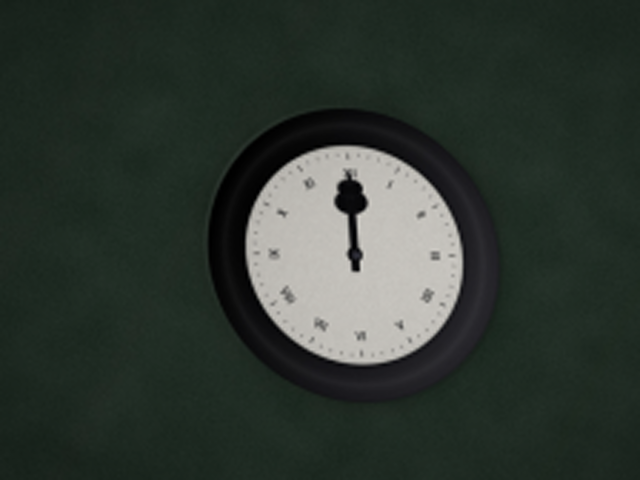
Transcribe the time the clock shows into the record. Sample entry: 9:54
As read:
12:00
